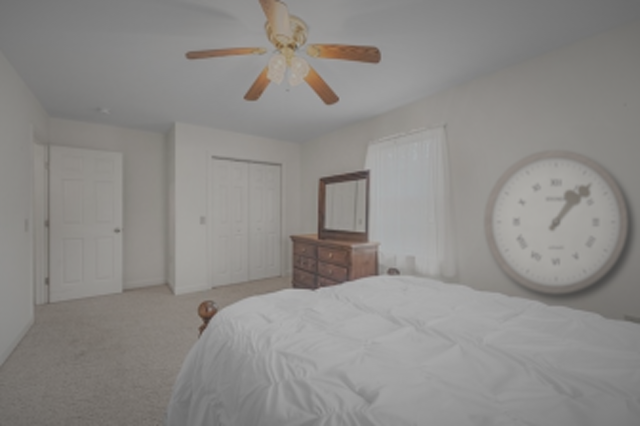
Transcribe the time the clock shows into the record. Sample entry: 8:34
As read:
1:07
